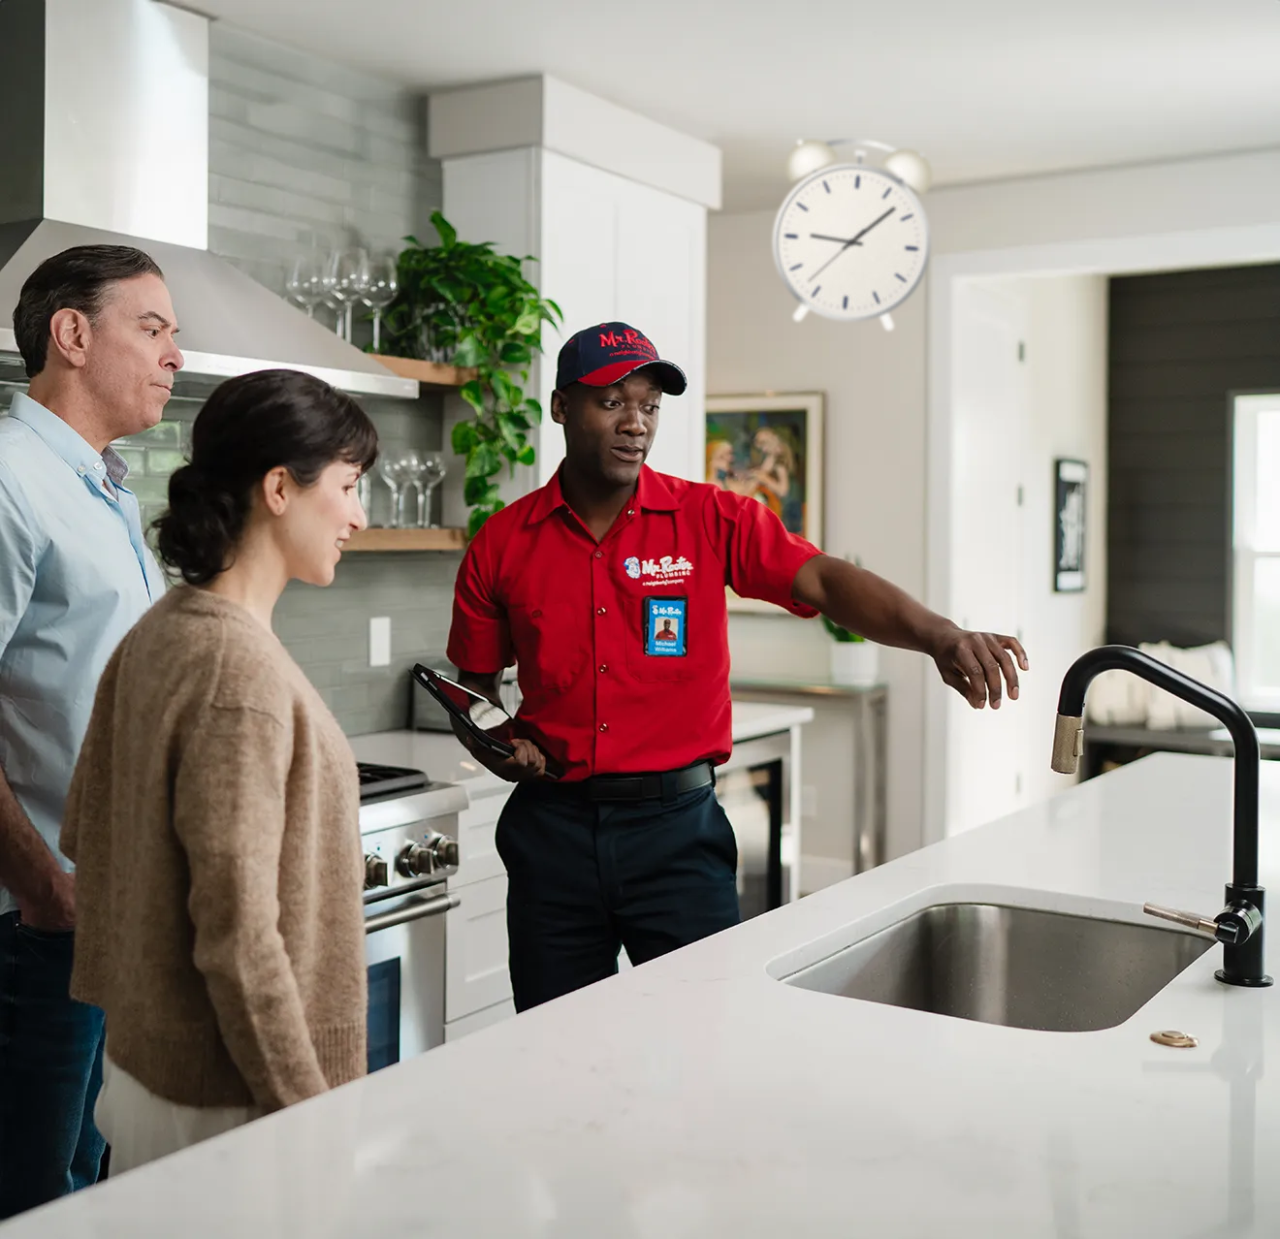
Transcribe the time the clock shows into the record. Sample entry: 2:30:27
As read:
9:07:37
